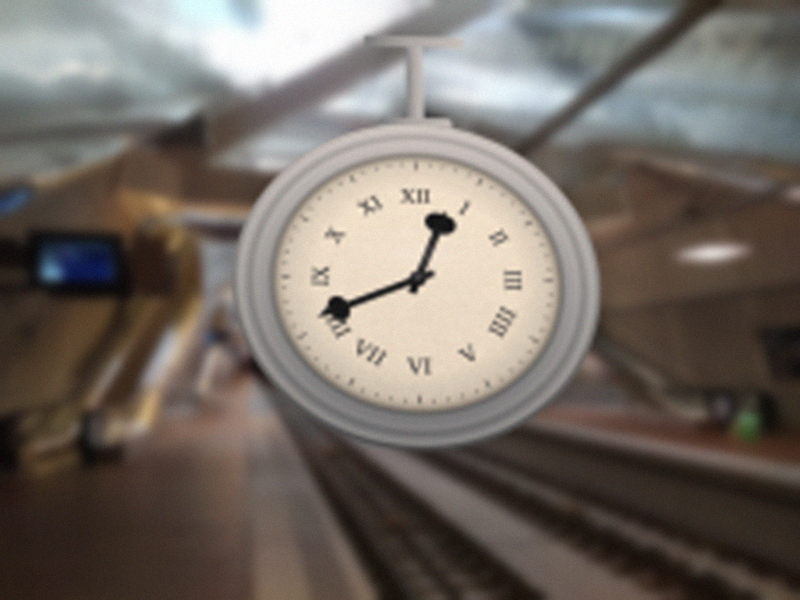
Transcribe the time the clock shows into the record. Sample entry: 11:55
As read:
12:41
